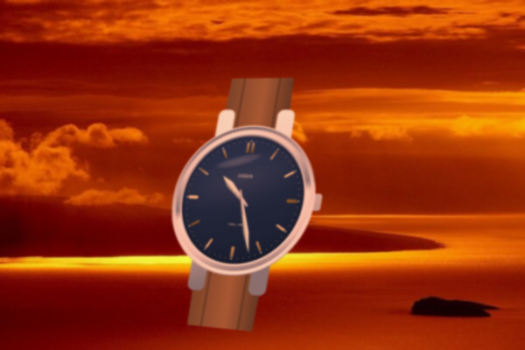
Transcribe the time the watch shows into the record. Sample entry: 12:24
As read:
10:27
